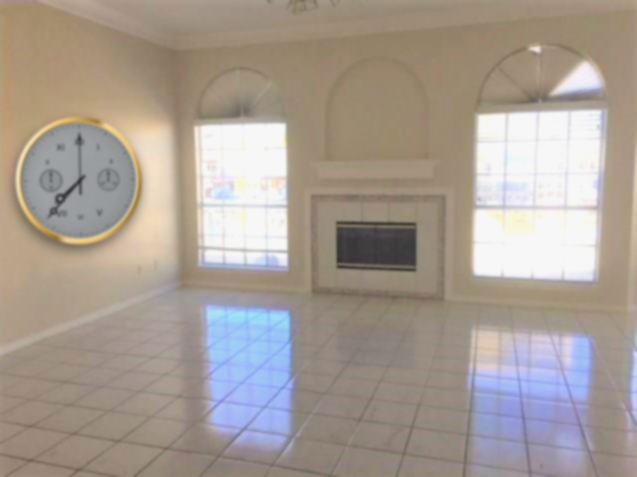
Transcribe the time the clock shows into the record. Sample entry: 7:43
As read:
7:37
